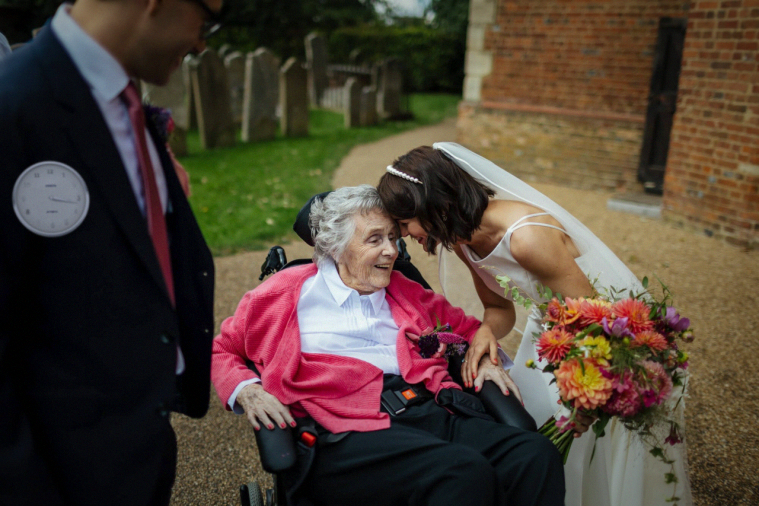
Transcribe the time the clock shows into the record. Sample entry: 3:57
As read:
3:17
